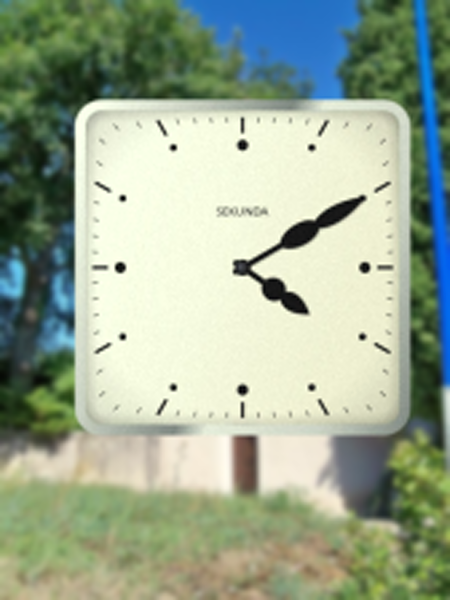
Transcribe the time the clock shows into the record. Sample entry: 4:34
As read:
4:10
